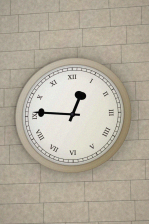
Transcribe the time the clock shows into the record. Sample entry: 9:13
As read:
12:46
